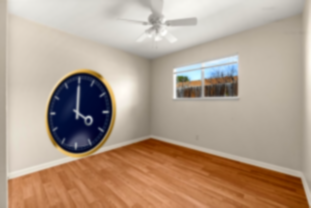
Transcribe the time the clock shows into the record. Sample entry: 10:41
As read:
4:00
